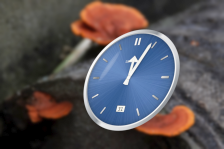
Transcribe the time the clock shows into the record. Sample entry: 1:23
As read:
12:04
